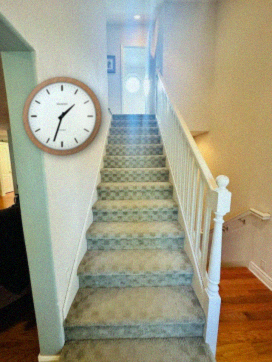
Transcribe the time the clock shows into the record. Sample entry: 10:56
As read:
1:33
